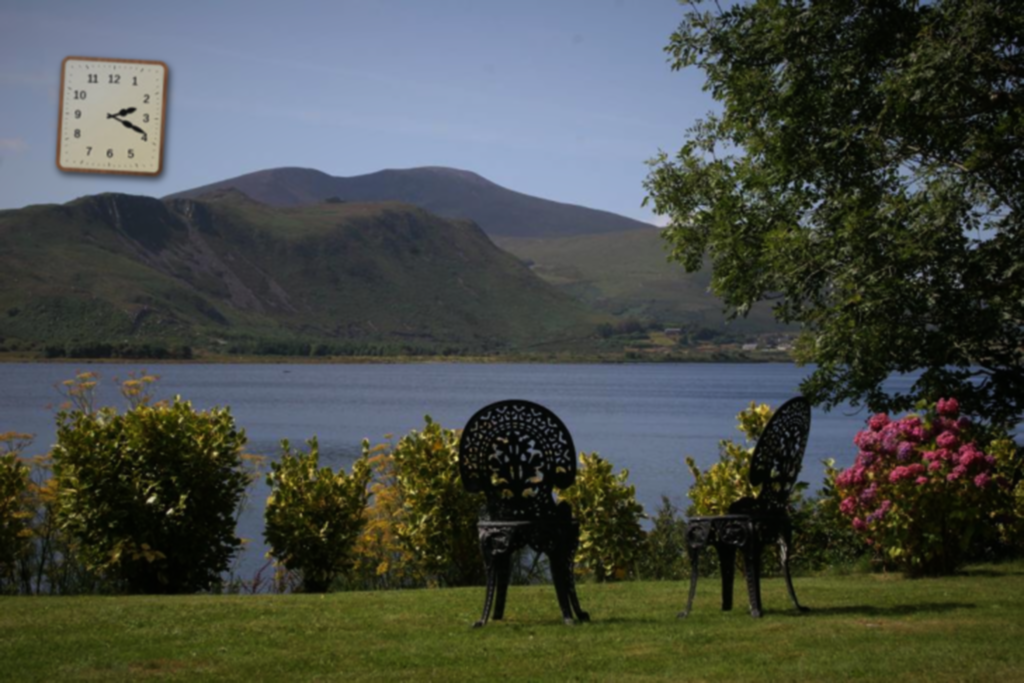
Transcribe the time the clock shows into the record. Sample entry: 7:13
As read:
2:19
